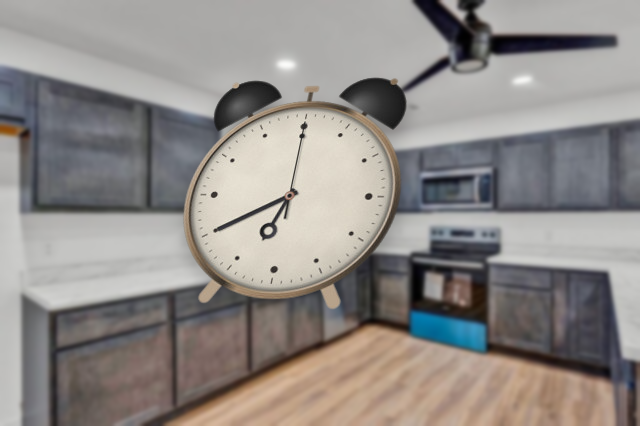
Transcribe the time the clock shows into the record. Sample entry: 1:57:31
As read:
6:40:00
